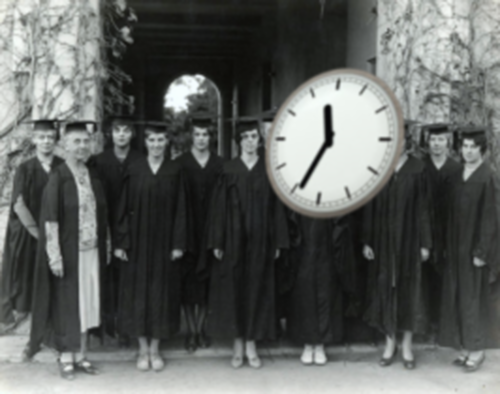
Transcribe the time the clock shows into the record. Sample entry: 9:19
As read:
11:34
